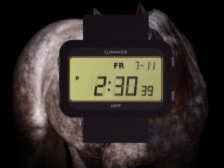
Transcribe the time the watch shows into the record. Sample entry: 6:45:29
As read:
2:30:39
